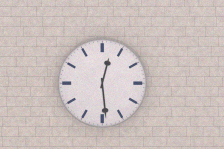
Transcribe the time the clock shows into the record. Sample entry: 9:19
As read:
12:29
